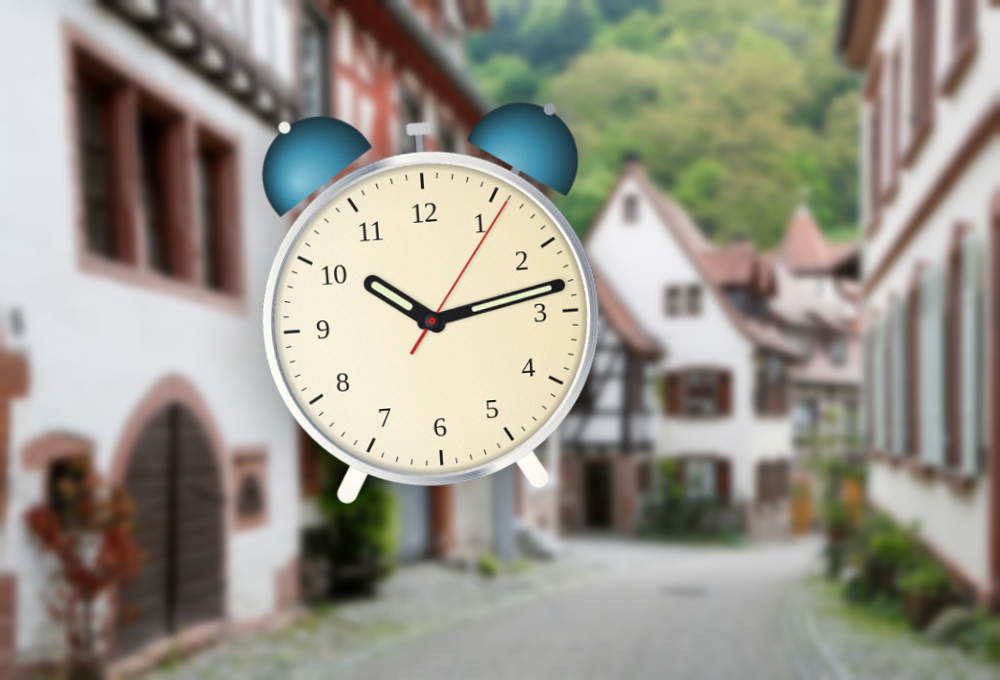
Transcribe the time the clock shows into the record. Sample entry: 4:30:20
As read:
10:13:06
